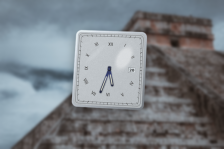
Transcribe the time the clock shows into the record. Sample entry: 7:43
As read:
5:33
